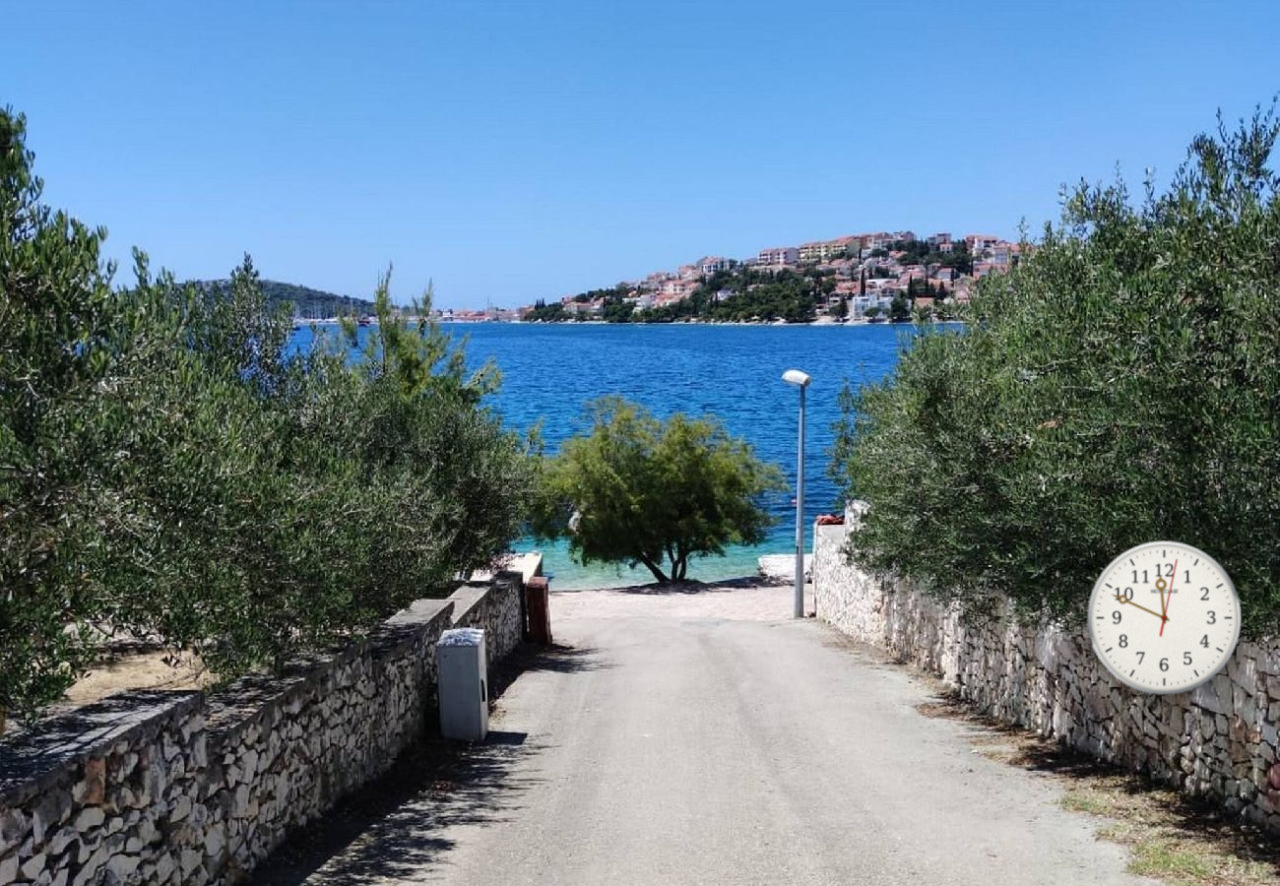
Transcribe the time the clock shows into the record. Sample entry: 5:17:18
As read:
11:49:02
